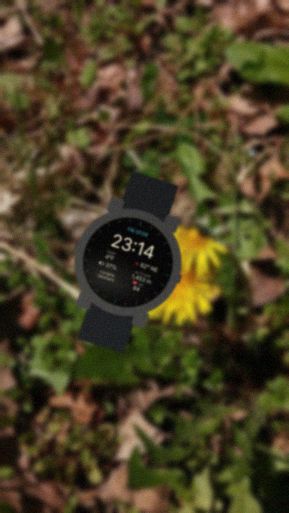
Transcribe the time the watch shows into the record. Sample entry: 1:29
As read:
23:14
